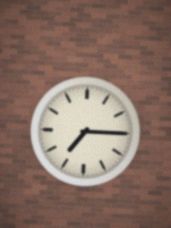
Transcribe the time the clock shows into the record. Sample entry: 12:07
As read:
7:15
